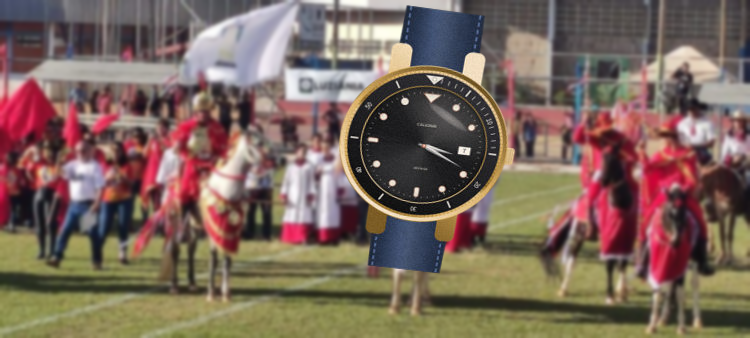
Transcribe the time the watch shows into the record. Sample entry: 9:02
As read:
3:19
